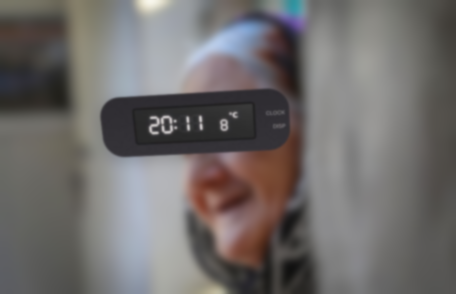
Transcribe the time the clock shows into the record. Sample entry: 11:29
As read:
20:11
